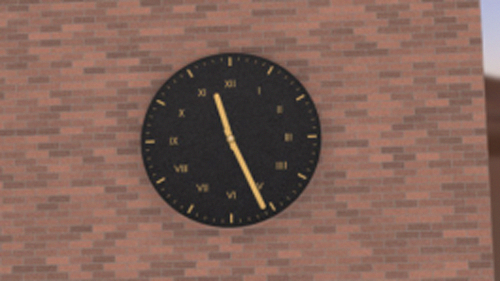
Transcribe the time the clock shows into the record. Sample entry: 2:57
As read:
11:26
